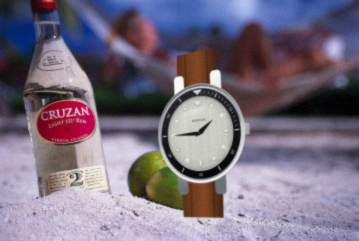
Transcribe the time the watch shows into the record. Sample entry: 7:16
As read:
1:45
